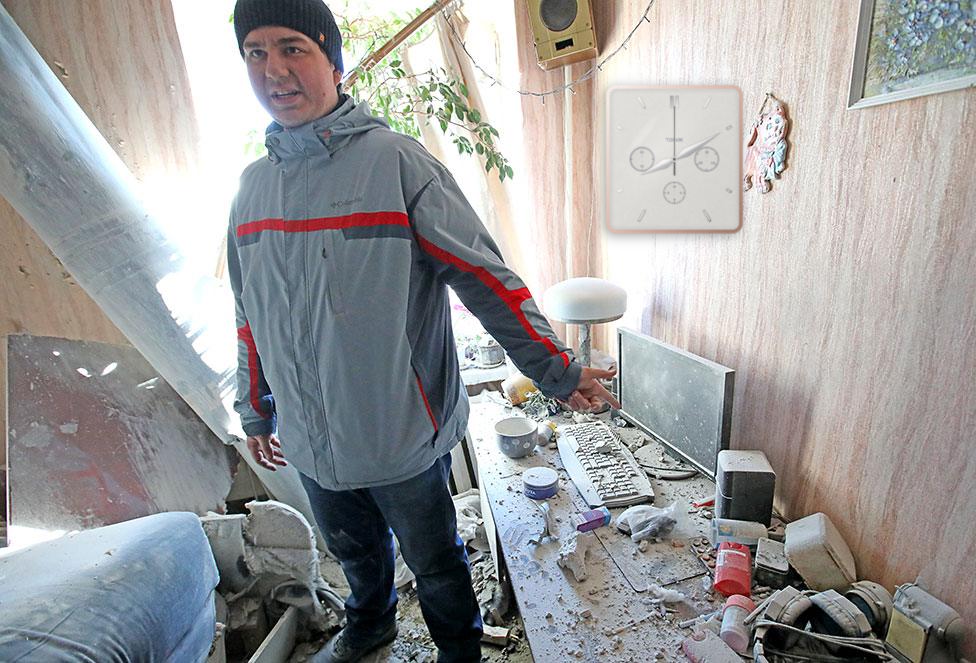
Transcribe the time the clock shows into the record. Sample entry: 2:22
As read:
8:10
